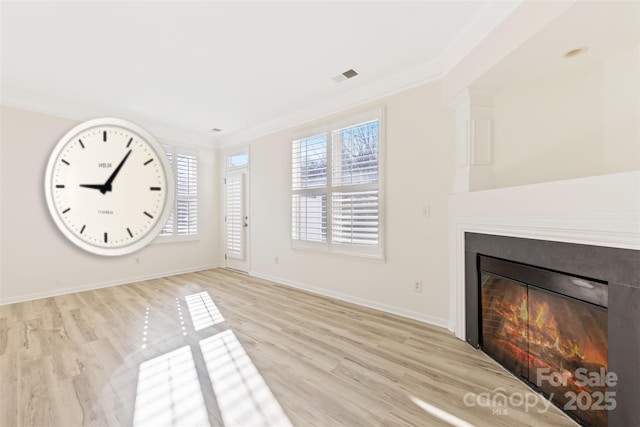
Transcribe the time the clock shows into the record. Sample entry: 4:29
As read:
9:06
